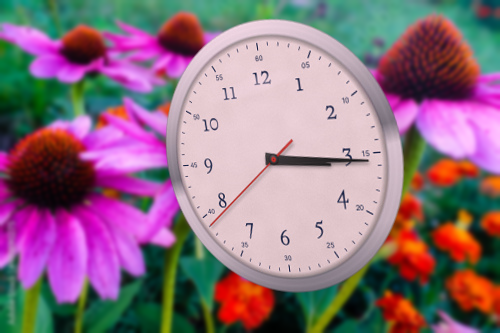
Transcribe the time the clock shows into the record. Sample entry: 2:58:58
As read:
3:15:39
